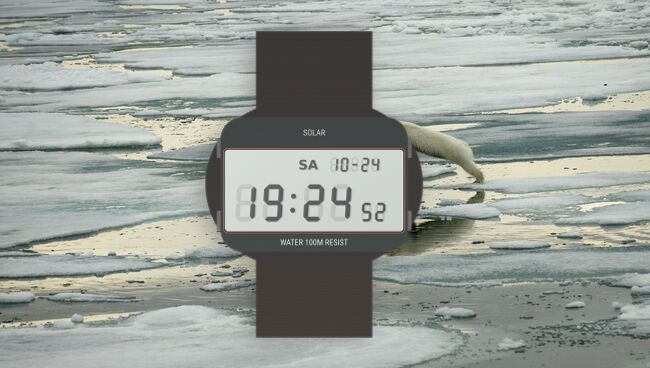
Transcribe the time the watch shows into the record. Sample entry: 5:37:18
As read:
19:24:52
